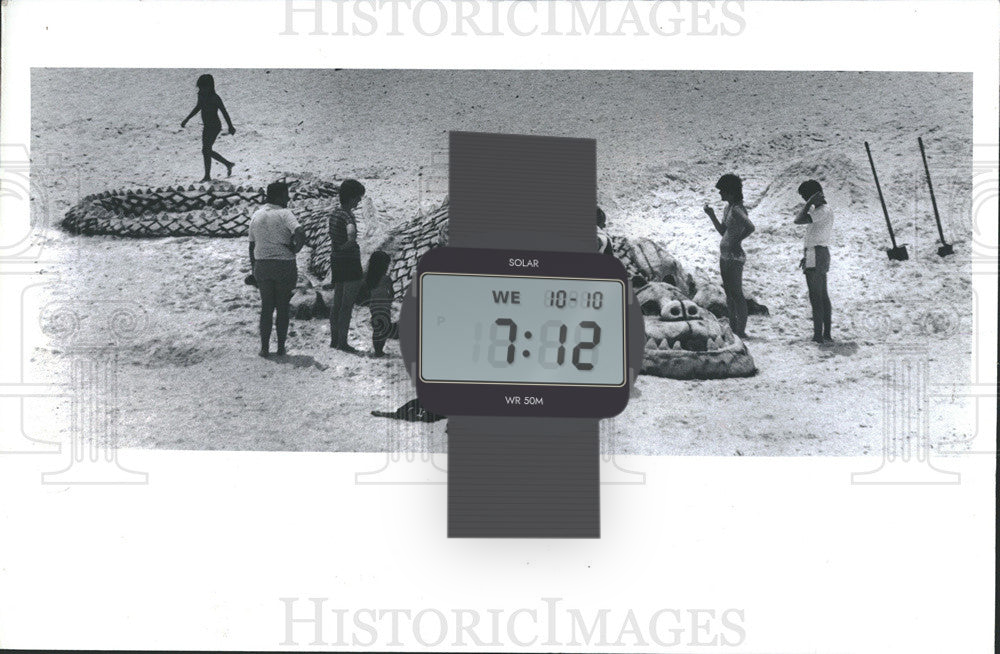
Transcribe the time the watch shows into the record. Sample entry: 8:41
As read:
7:12
